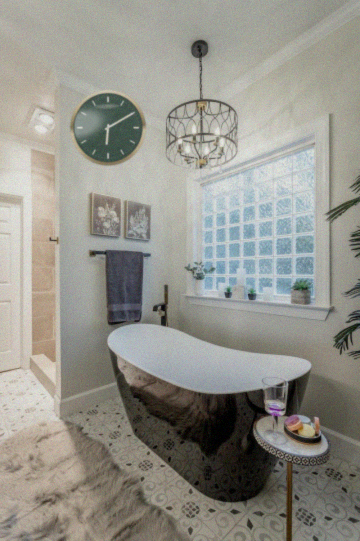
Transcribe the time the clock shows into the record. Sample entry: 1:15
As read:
6:10
